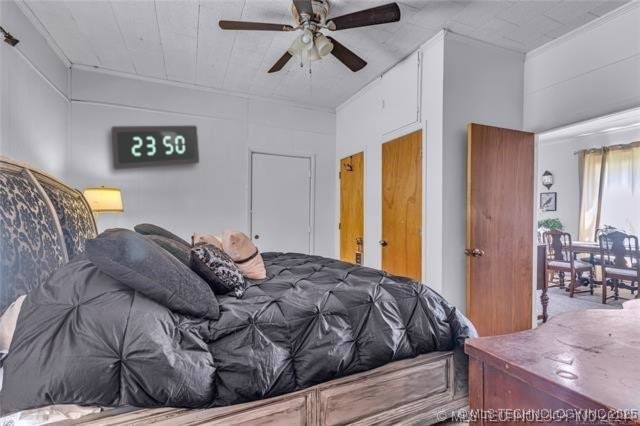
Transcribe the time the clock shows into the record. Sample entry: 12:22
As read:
23:50
